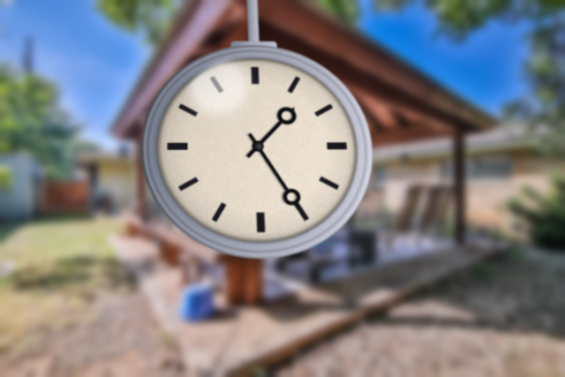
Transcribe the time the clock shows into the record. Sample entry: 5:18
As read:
1:25
